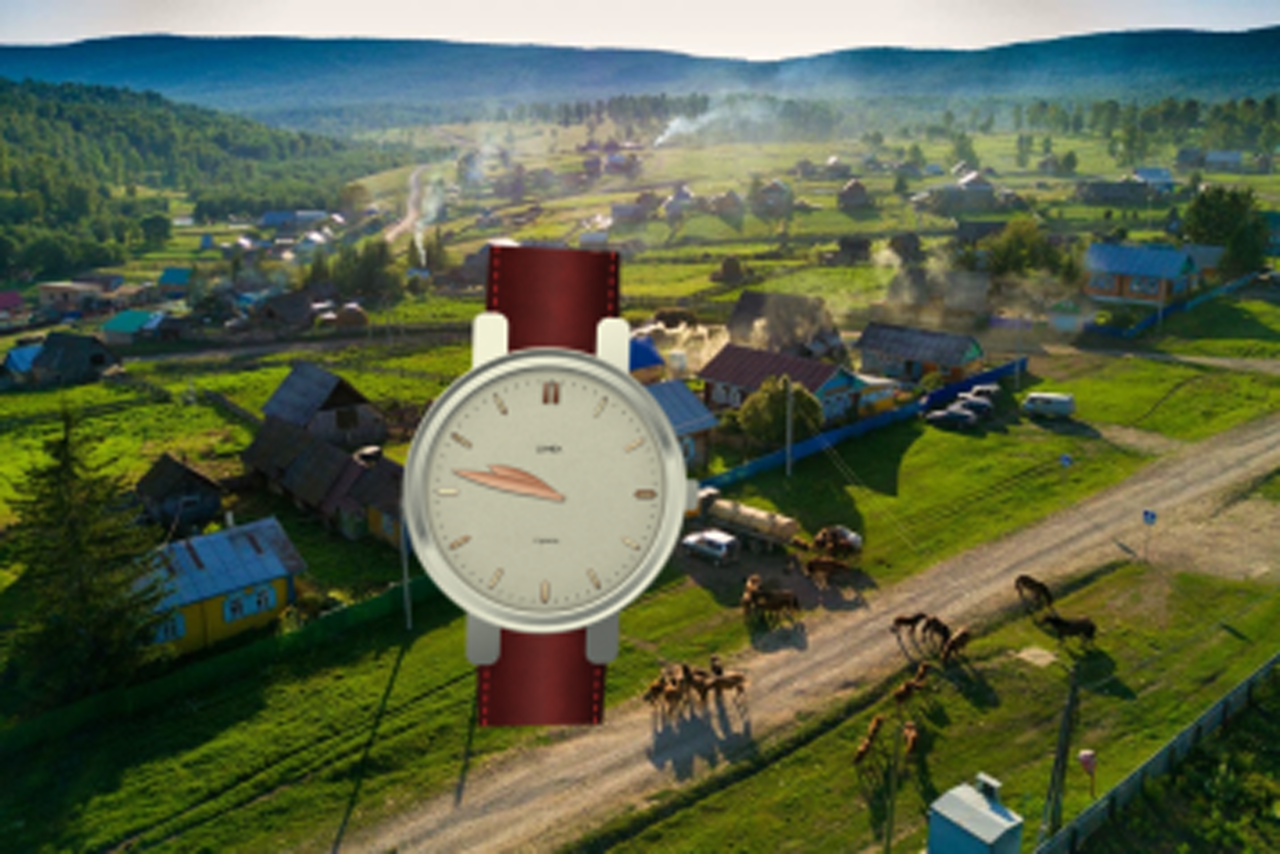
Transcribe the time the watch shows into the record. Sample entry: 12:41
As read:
9:47
